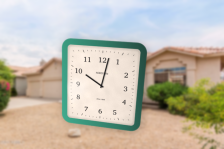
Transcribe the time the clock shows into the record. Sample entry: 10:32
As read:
10:02
